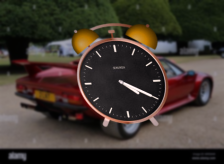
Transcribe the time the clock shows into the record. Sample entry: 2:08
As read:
4:20
